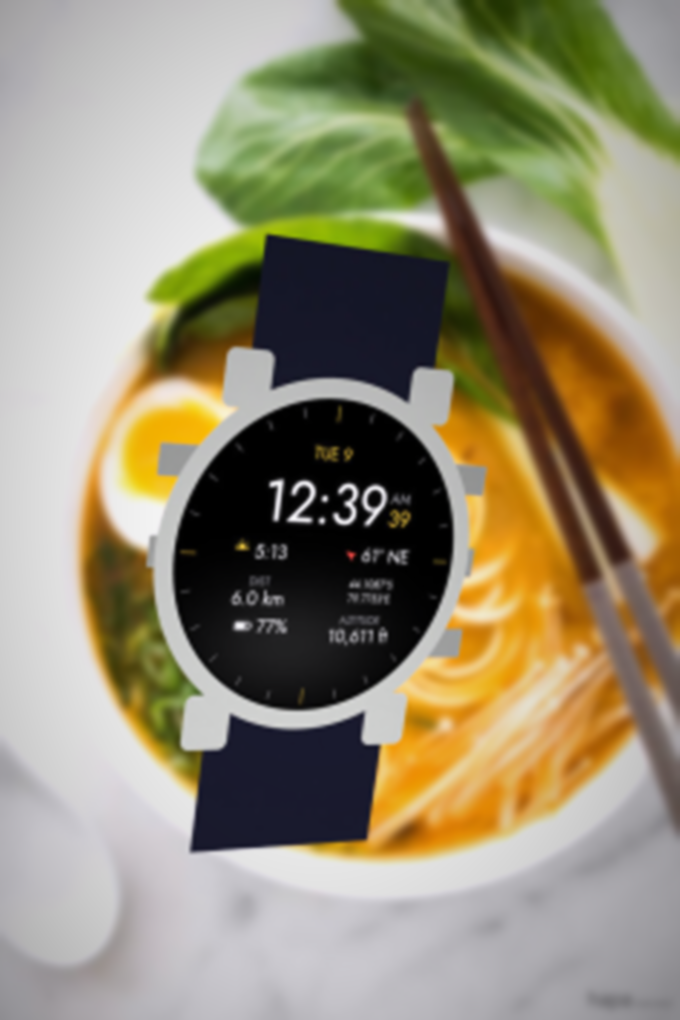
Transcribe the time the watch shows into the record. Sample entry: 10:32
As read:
12:39
